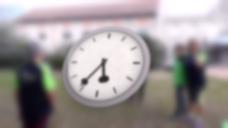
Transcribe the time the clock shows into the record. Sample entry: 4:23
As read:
5:36
